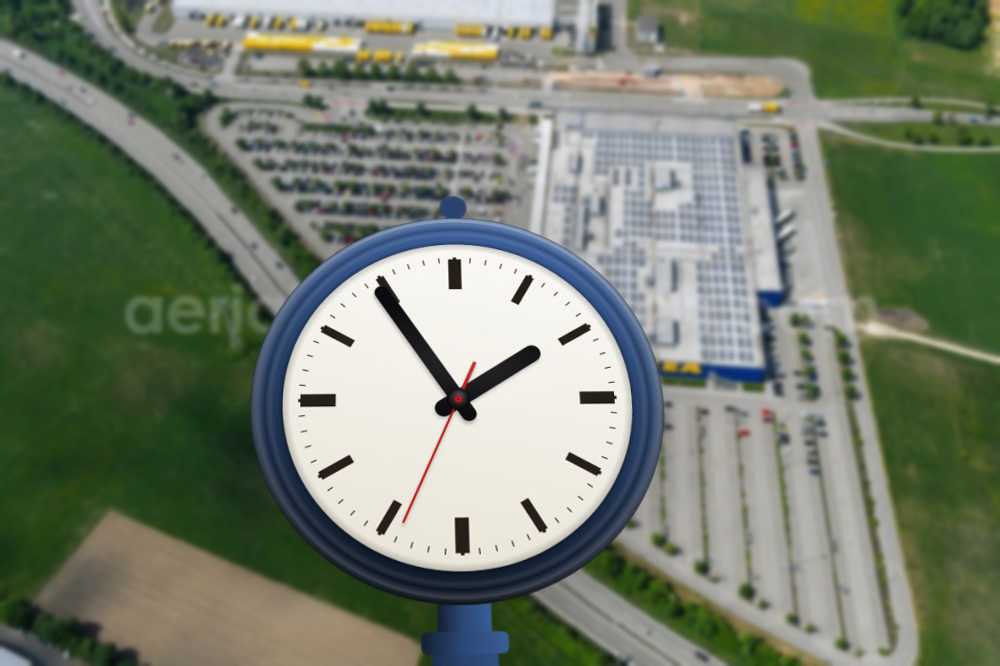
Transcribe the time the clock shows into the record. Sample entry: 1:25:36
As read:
1:54:34
